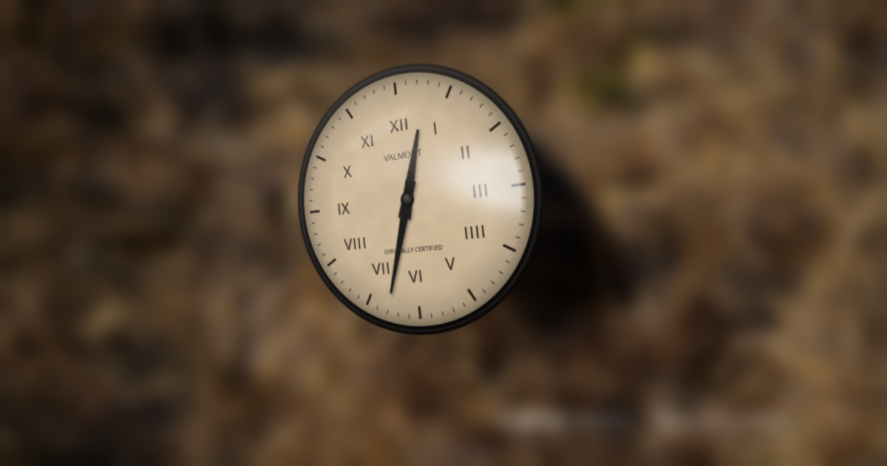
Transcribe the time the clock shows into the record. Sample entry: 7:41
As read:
12:33
